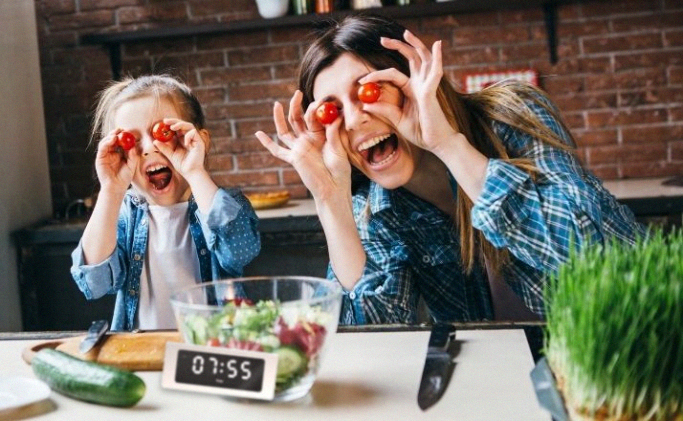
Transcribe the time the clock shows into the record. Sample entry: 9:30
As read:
7:55
